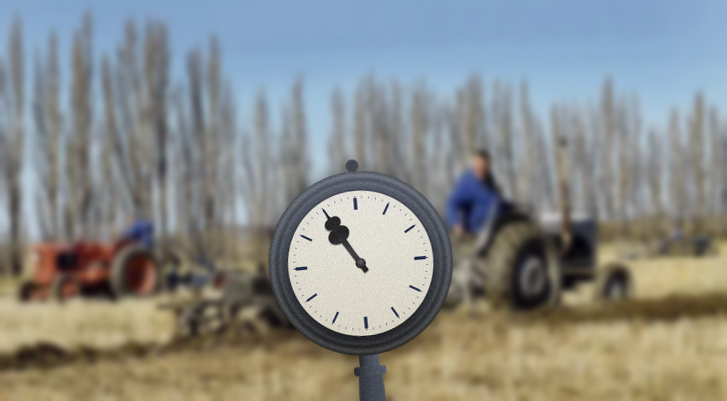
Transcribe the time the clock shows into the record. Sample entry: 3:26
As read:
10:55
